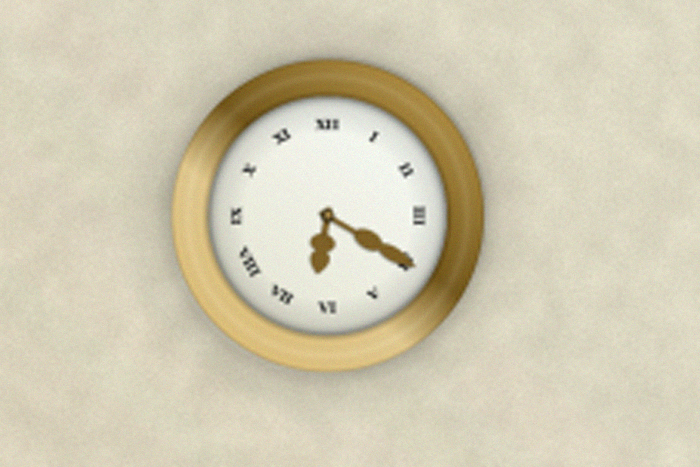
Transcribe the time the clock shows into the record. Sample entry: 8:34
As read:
6:20
